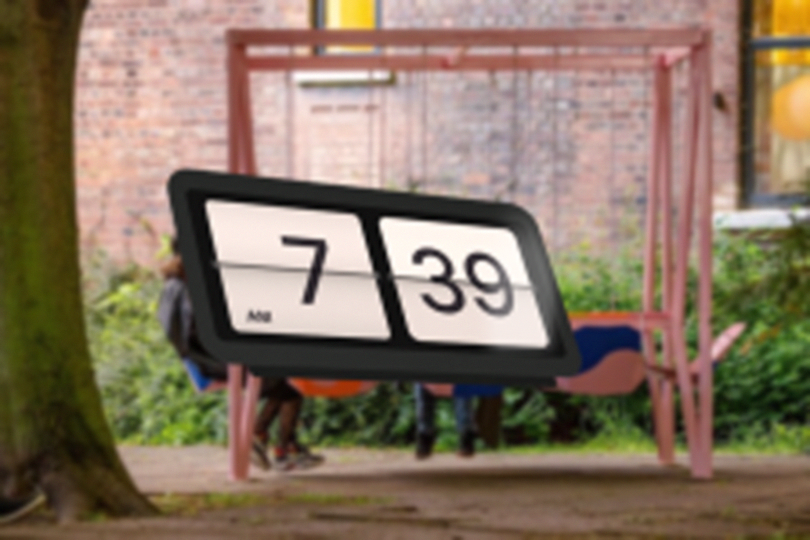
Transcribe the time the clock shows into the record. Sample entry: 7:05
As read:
7:39
